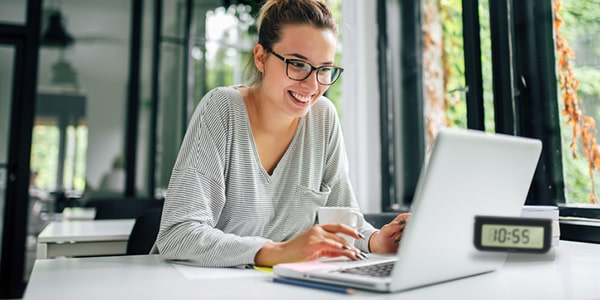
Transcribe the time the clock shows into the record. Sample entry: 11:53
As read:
10:55
